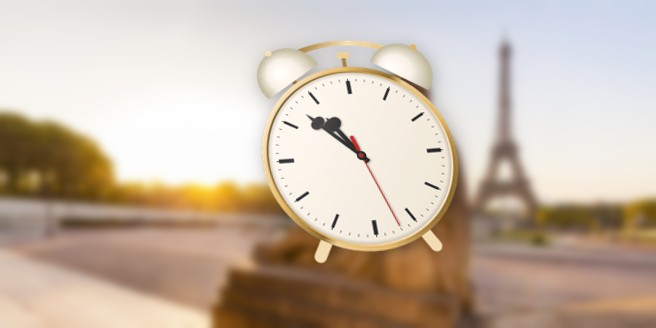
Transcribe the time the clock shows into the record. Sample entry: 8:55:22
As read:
10:52:27
